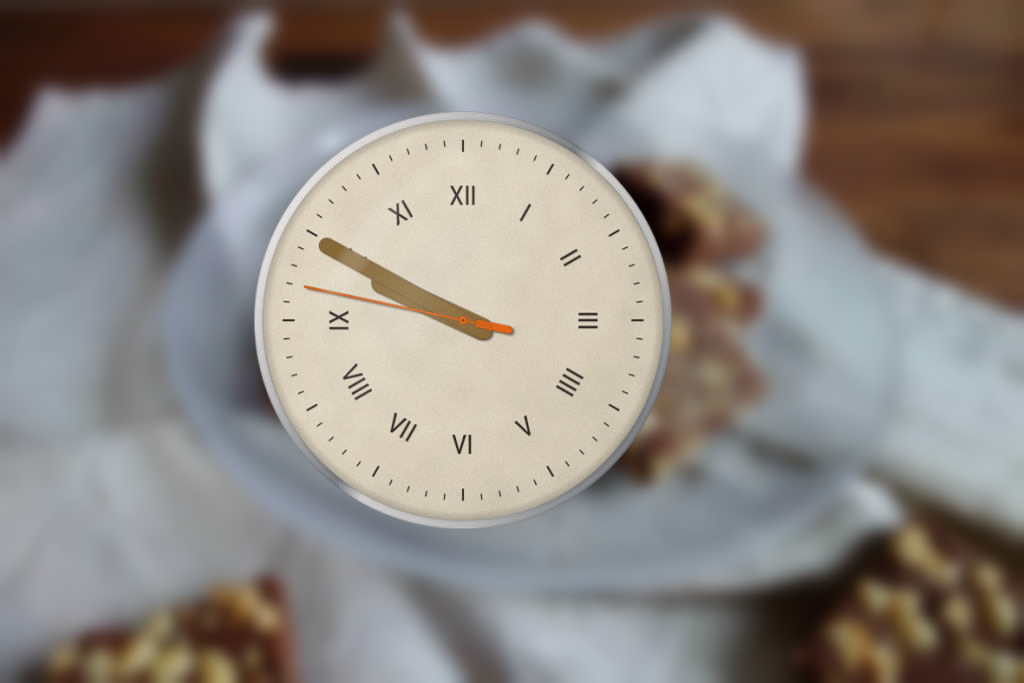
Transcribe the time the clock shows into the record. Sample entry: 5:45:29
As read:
9:49:47
